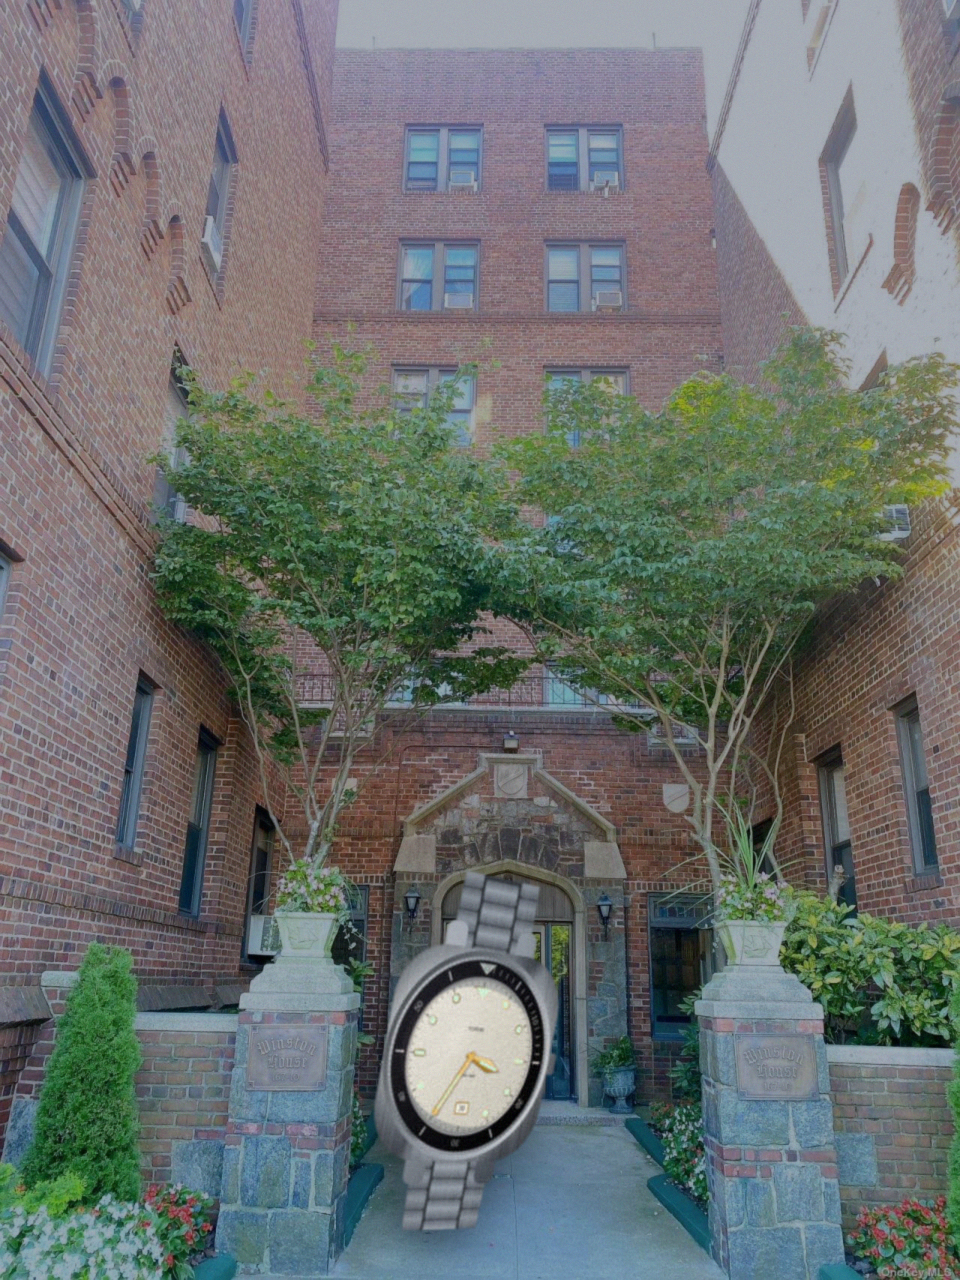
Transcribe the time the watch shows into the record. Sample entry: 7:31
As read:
3:35
